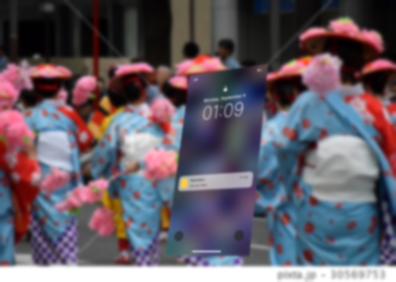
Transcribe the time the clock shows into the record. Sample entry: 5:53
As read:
1:09
